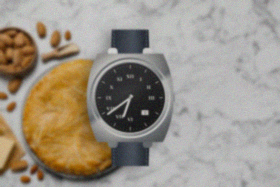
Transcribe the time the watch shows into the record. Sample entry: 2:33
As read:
6:39
